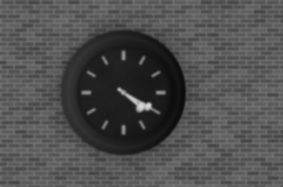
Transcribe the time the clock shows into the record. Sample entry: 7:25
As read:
4:20
